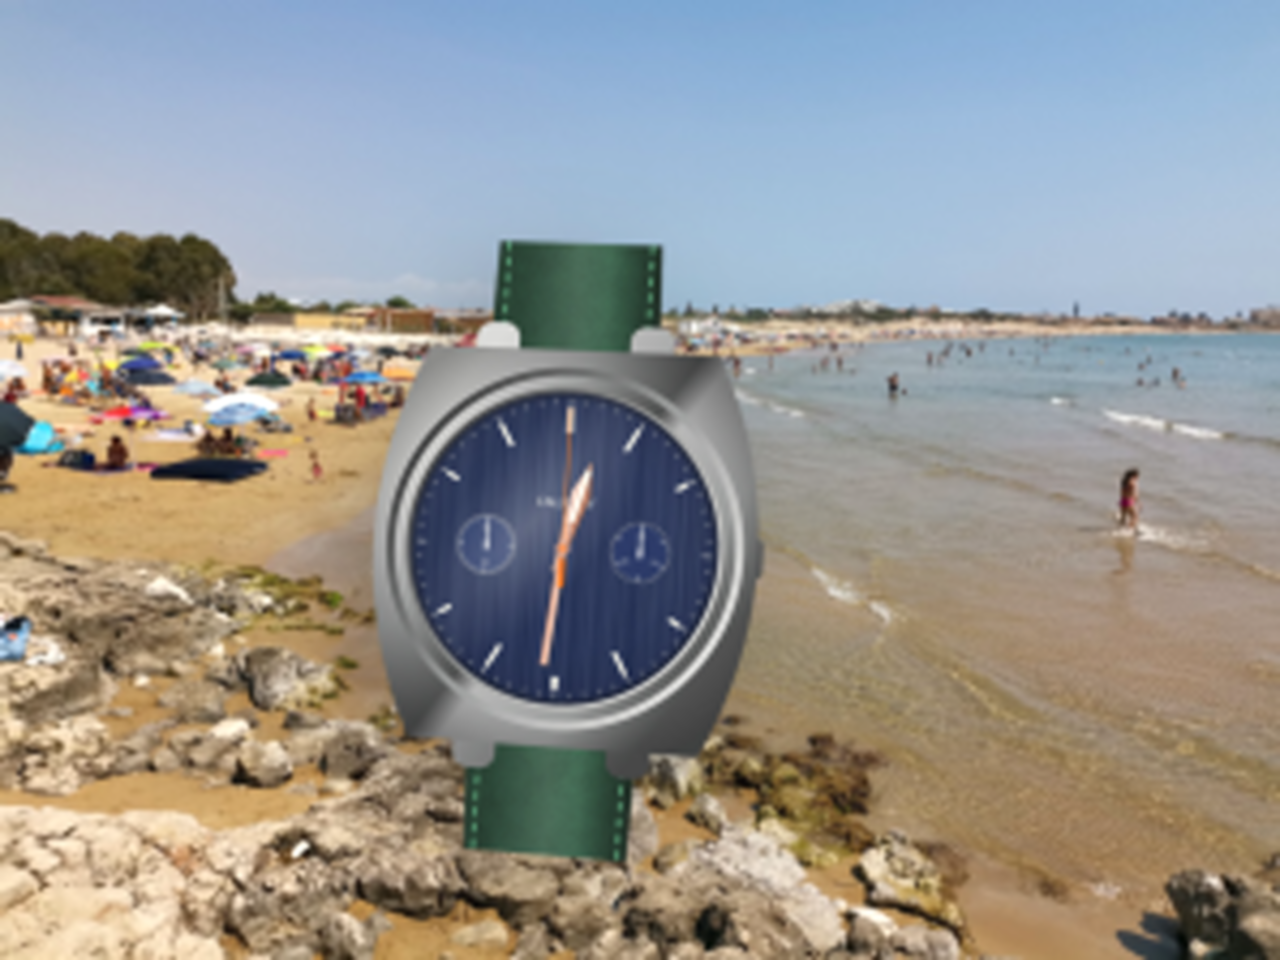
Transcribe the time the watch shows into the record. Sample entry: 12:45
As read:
12:31
